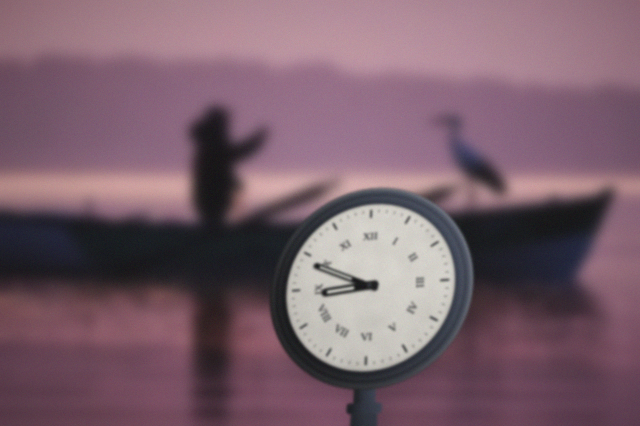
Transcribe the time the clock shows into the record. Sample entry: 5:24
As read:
8:49
